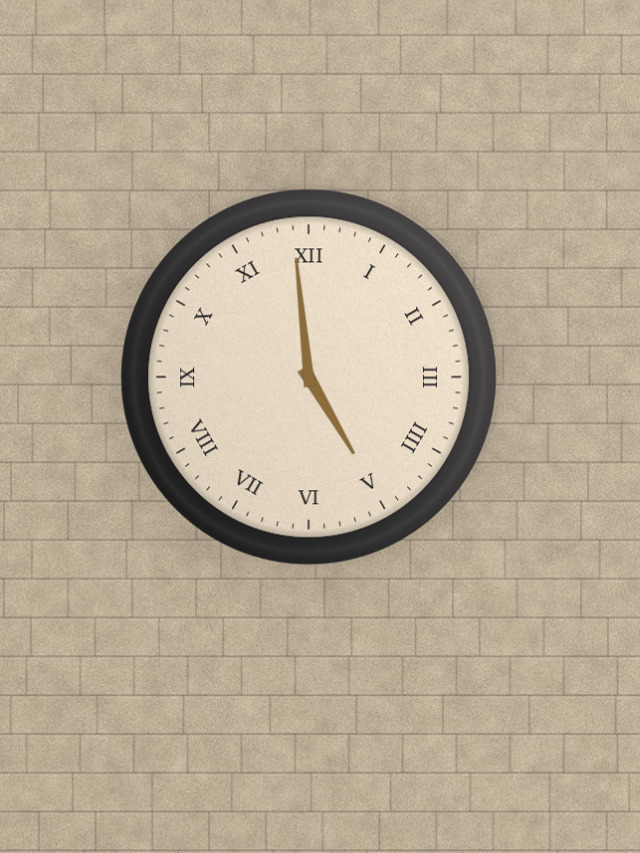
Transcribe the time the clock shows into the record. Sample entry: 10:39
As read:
4:59
